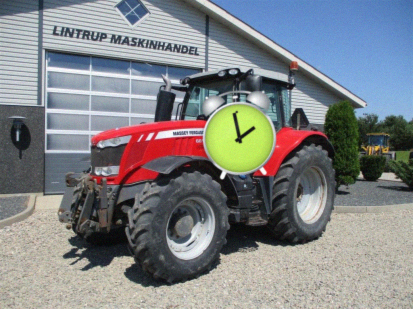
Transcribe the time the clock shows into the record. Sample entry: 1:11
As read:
1:59
